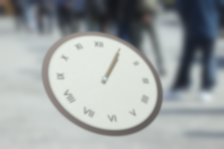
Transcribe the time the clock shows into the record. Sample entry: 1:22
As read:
1:05
